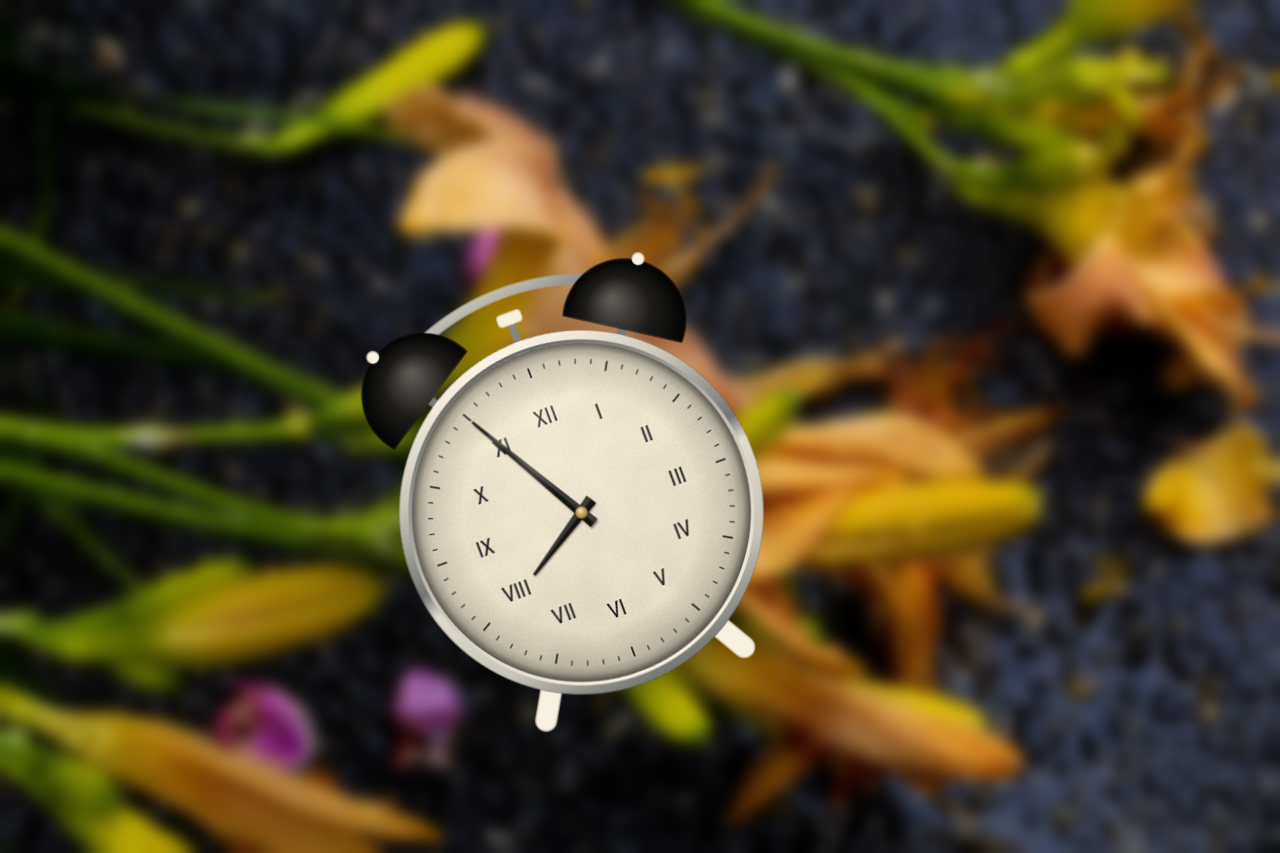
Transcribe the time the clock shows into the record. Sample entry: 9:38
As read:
7:55
